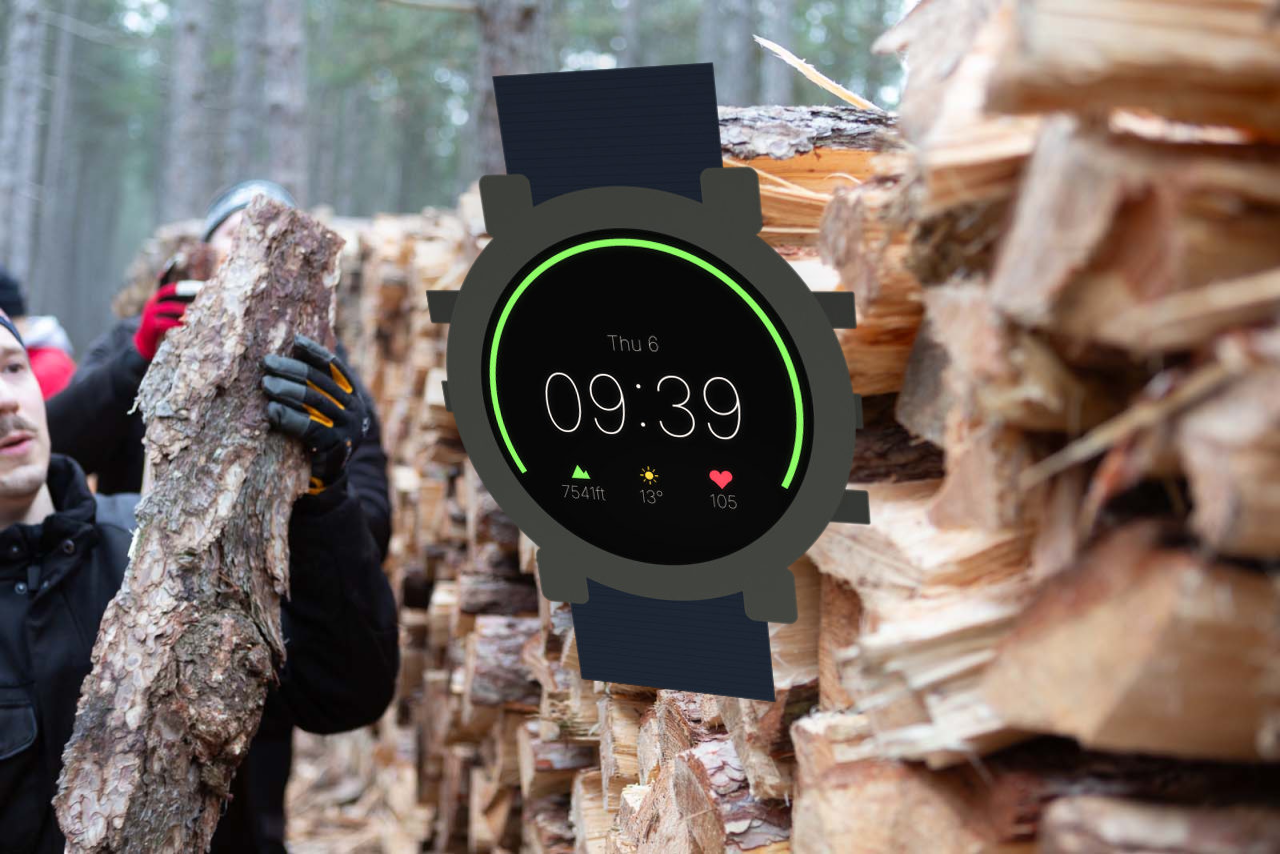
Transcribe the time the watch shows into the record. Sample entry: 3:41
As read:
9:39
